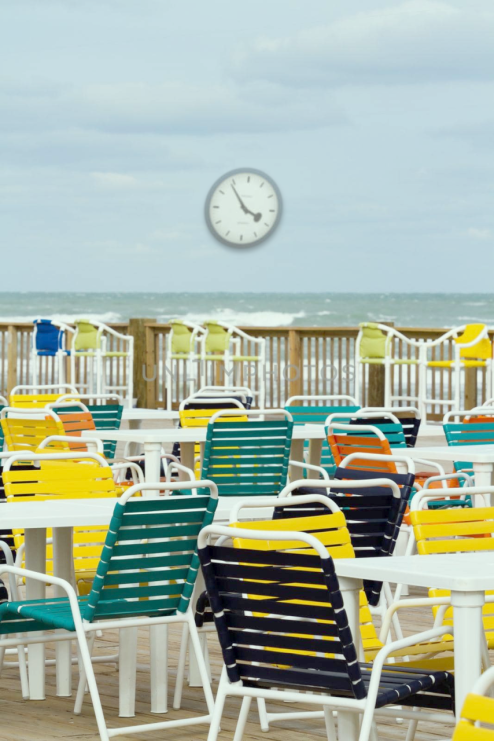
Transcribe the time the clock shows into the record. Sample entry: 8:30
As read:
3:54
